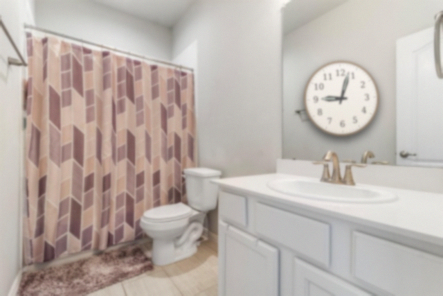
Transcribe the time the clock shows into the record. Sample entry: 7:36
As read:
9:03
